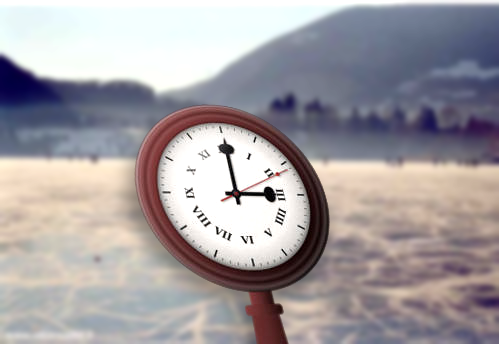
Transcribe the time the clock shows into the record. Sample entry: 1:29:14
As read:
3:00:11
